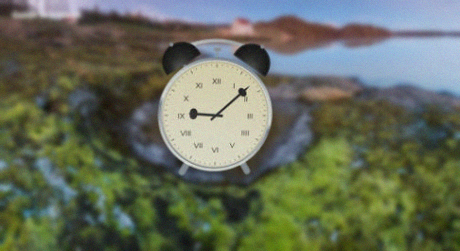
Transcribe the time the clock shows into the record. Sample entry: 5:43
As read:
9:08
